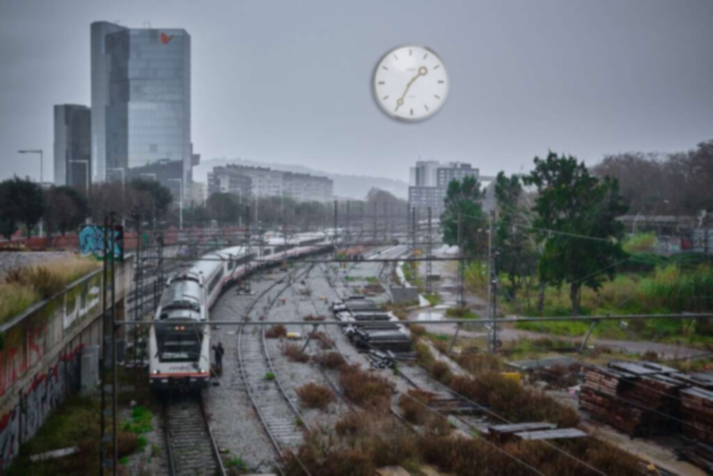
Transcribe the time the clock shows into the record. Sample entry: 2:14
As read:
1:35
